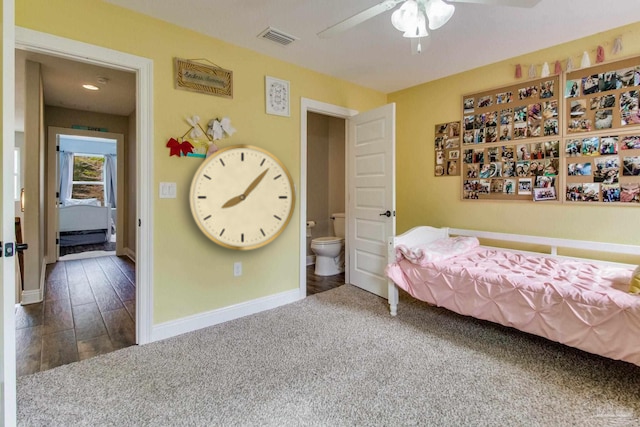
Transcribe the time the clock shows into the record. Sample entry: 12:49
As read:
8:07
